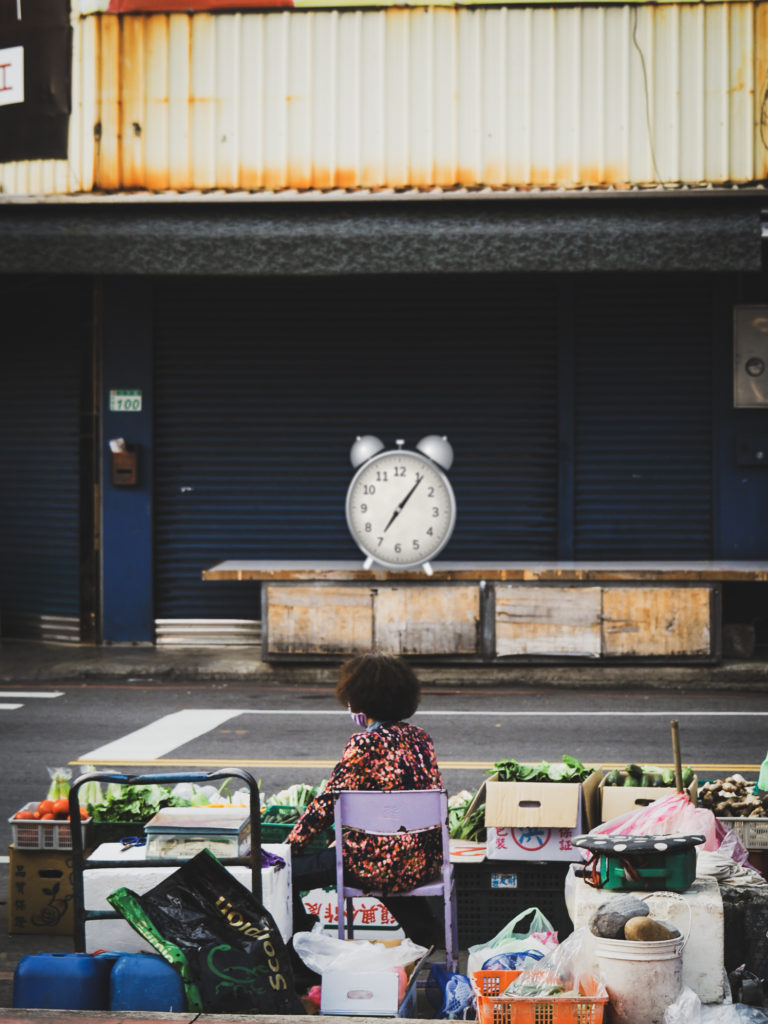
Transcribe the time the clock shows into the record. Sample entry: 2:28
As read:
7:06
